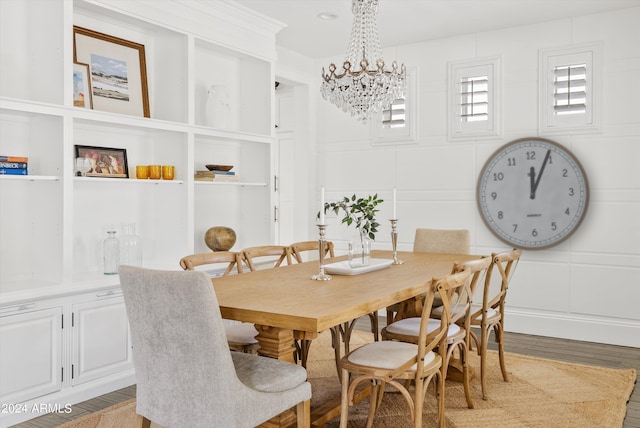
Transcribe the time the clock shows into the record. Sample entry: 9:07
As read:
12:04
